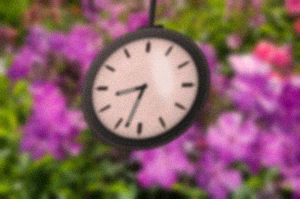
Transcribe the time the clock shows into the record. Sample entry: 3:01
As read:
8:33
